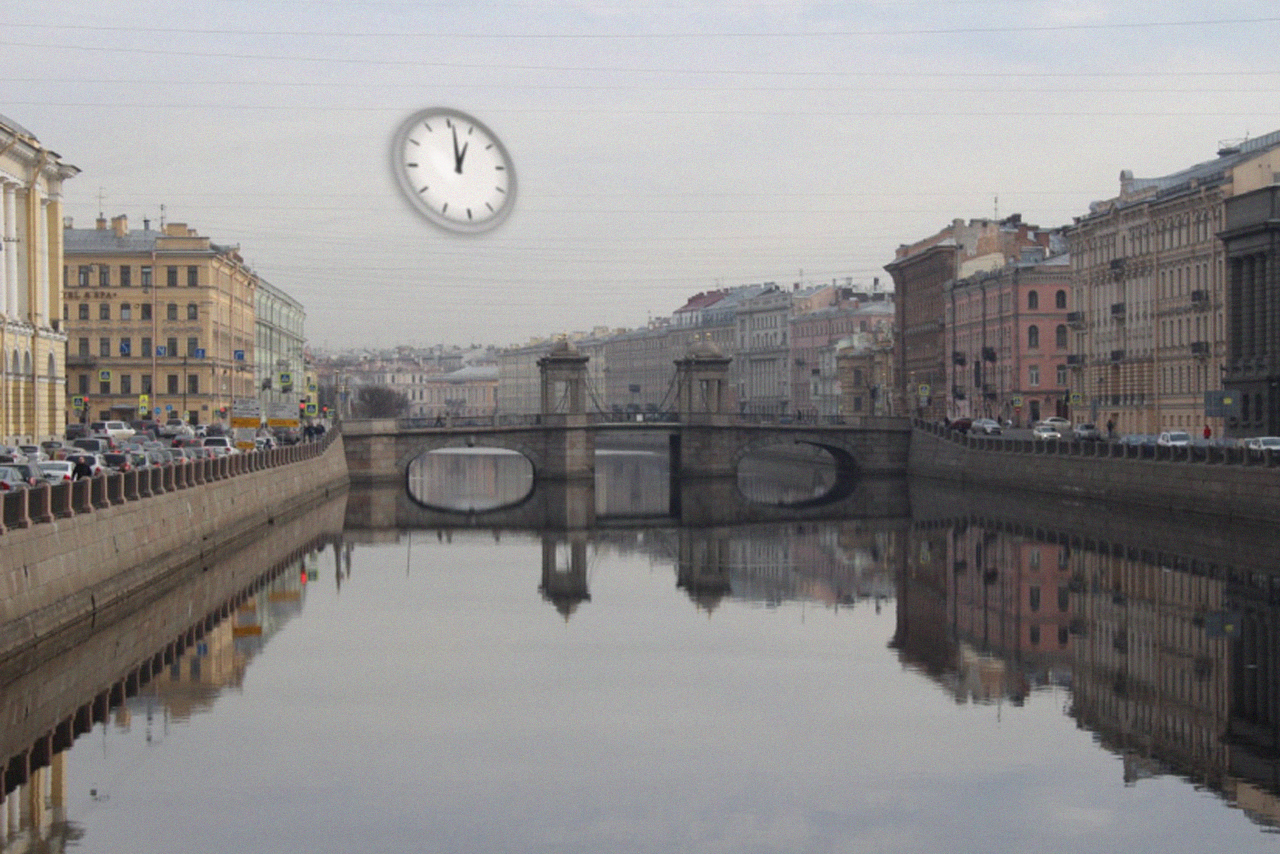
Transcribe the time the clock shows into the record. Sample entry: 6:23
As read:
1:01
